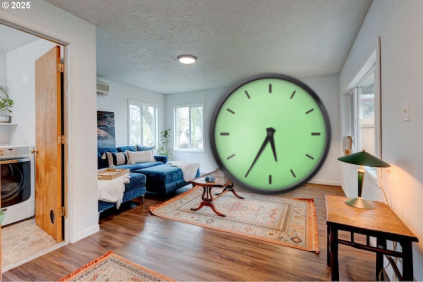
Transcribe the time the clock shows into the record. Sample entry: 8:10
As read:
5:35
